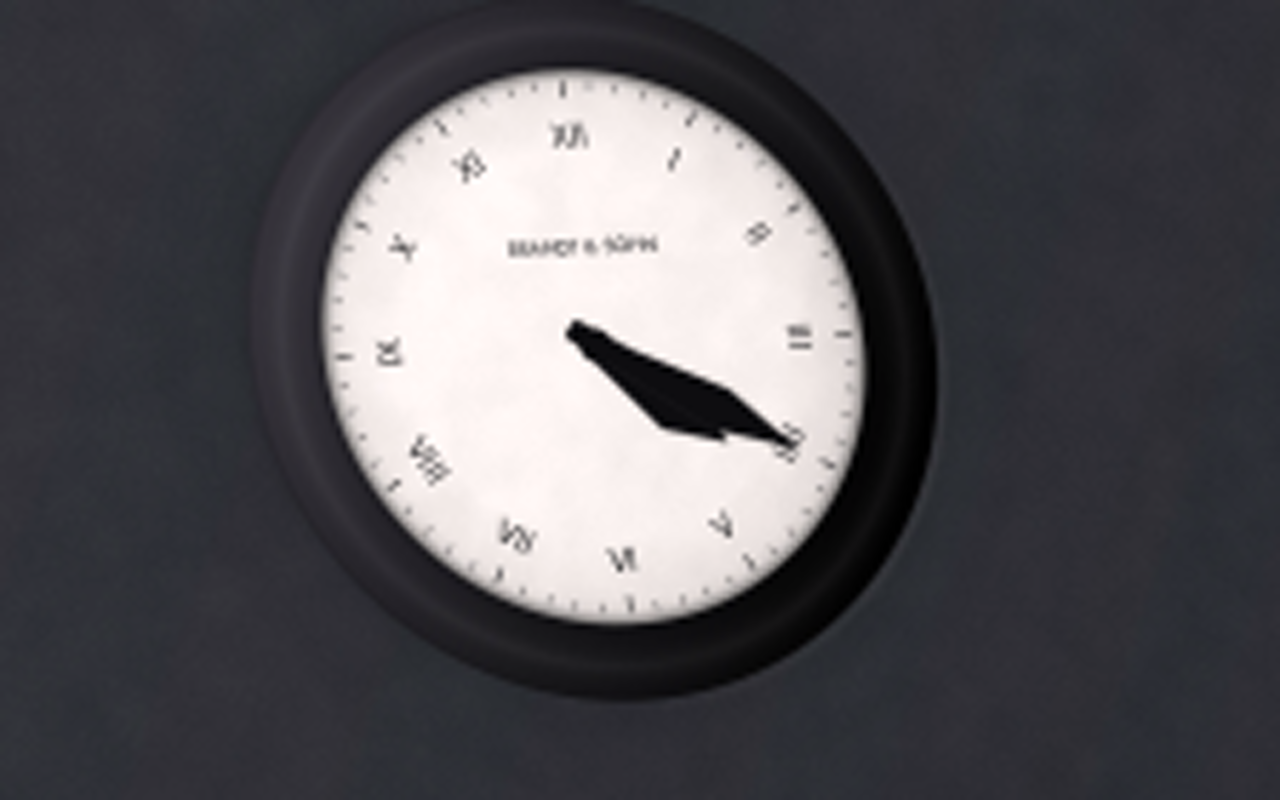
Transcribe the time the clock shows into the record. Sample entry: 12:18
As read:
4:20
